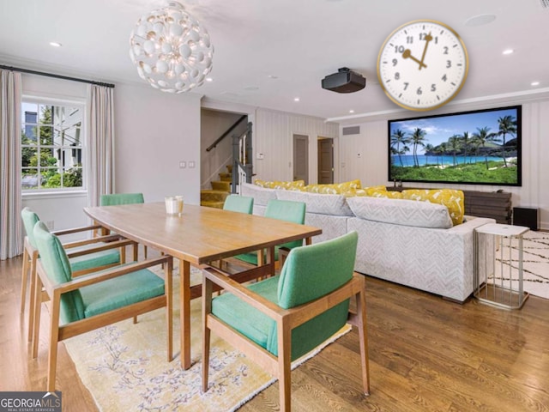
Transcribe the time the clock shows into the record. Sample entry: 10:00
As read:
10:02
